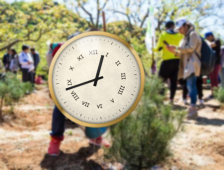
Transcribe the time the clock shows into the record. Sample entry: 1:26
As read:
12:43
